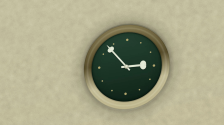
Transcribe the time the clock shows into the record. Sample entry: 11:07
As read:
2:53
